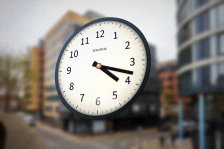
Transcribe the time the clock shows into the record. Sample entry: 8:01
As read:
4:18
